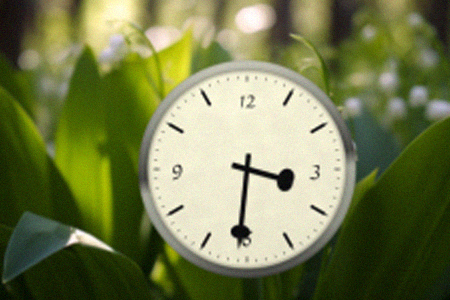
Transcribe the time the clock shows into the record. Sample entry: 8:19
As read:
3:31
